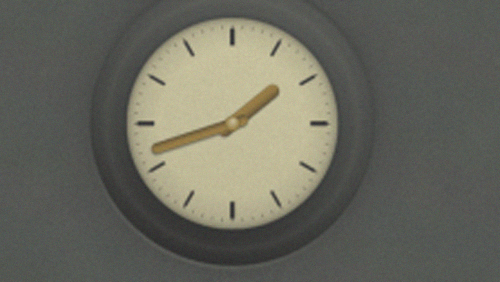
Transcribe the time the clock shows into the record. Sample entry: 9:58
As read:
1:42
